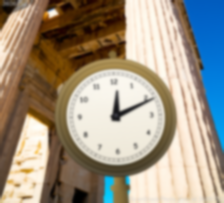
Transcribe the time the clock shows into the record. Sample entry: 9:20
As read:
12:11
